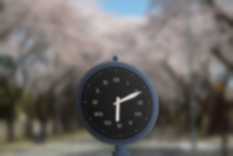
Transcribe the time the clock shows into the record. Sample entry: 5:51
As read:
6:11
